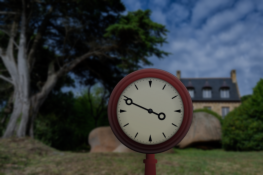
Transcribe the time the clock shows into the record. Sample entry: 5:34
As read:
3:49
